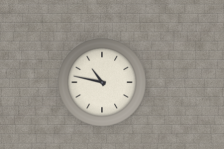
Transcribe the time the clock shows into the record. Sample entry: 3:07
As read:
10:47
